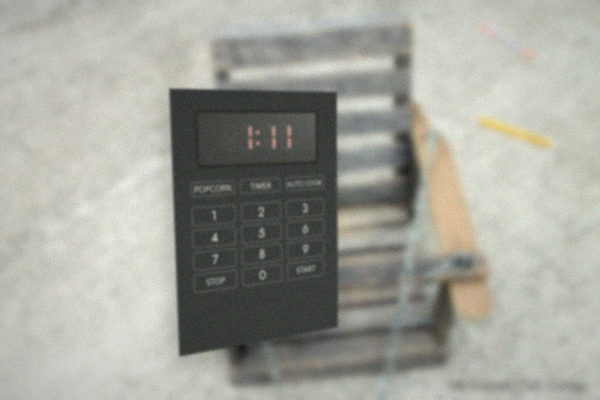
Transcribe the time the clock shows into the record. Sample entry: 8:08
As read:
1:11
